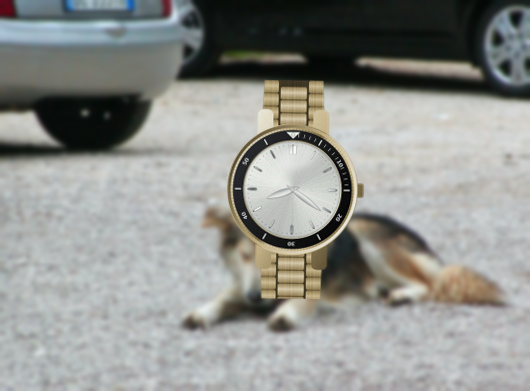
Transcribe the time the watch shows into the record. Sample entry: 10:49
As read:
8:21
